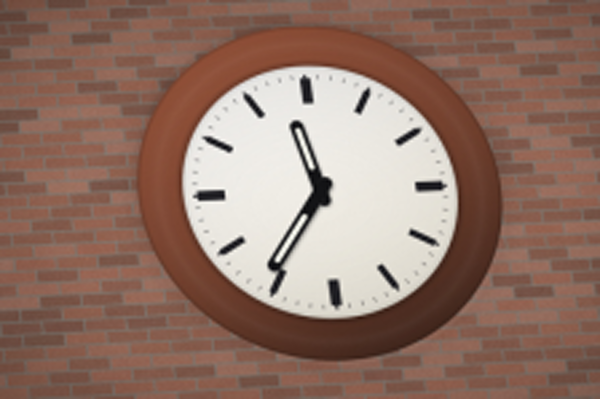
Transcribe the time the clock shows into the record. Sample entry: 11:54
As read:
11:36
